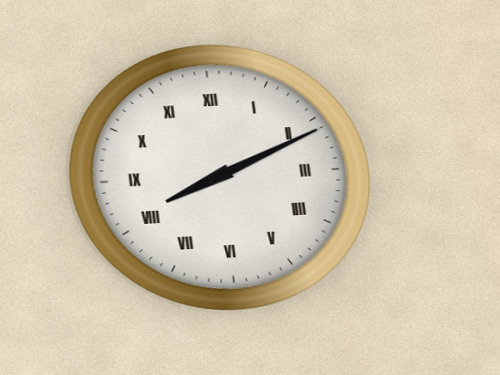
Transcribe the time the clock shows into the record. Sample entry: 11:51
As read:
8:11
